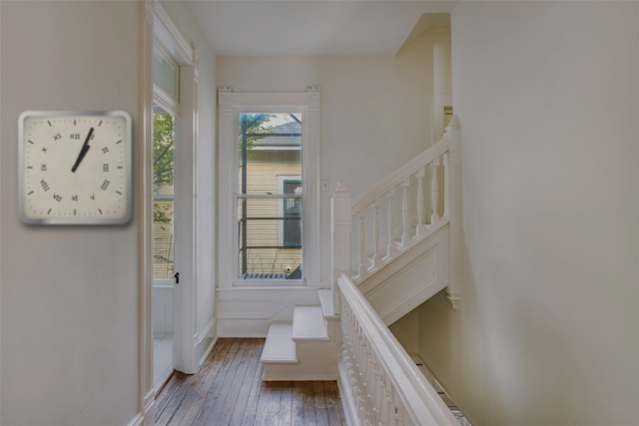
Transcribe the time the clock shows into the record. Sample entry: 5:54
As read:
1:04
